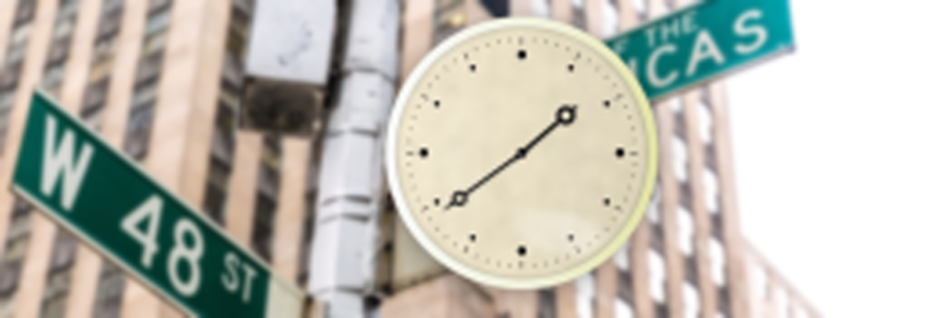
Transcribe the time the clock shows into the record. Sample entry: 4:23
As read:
1:39
